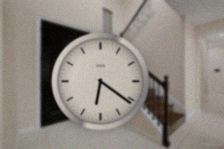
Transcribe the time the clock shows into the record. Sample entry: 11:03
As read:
6:21
